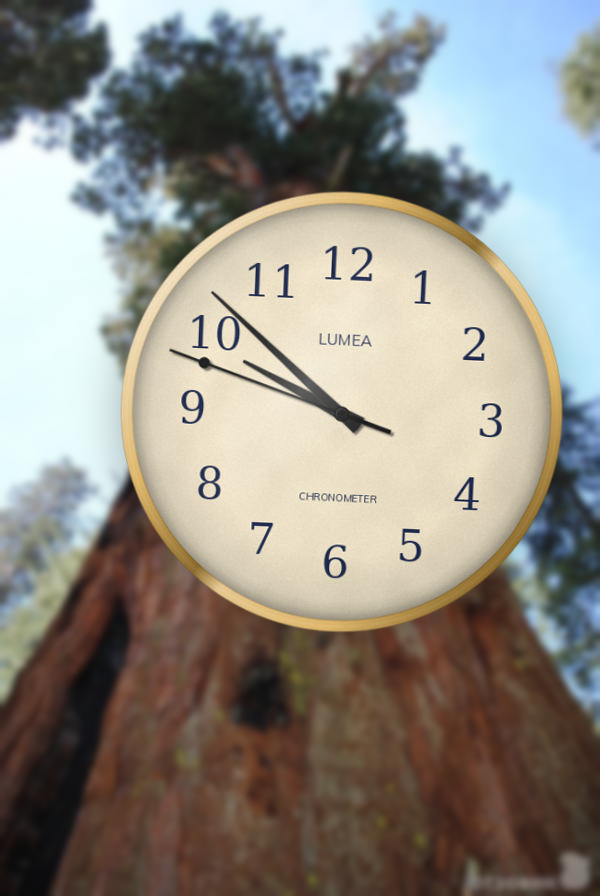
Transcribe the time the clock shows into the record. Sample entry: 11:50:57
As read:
9:51:48
